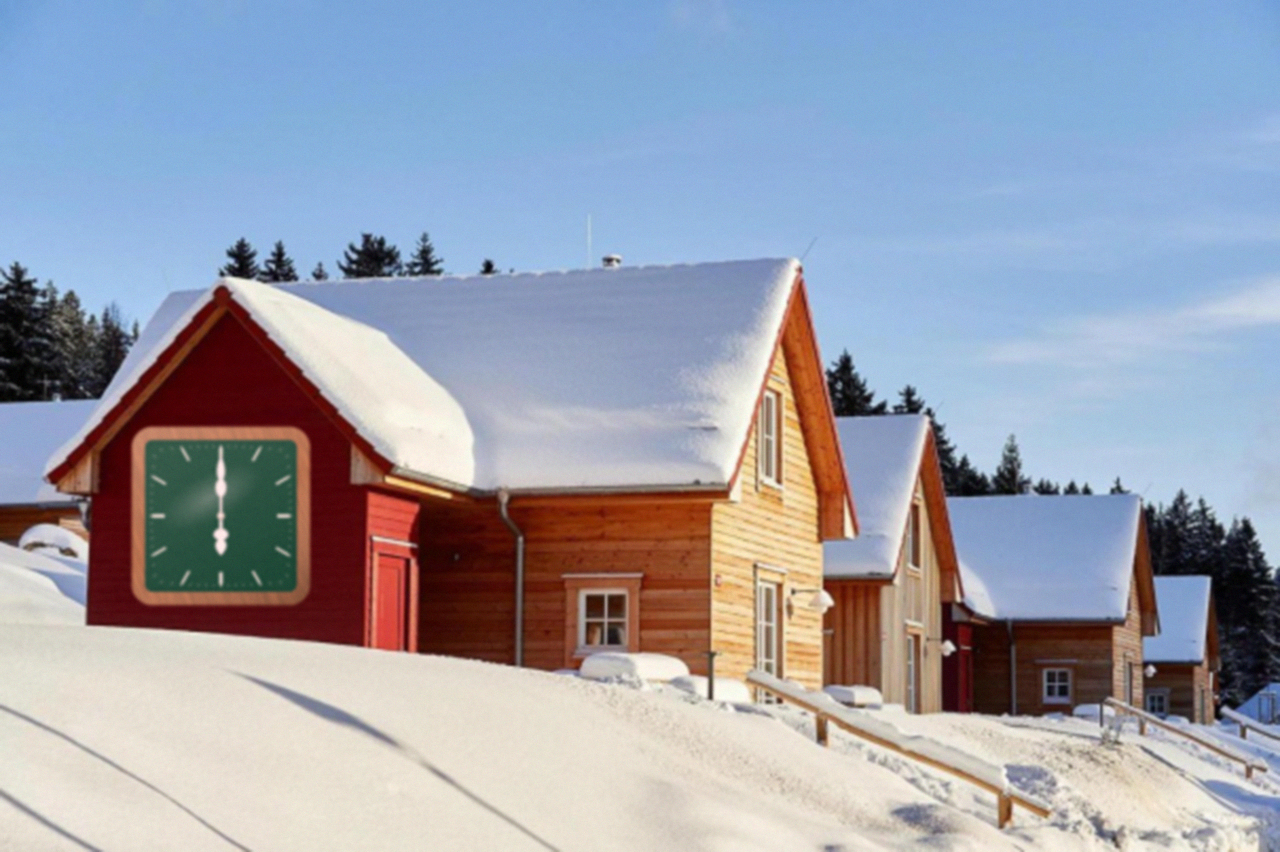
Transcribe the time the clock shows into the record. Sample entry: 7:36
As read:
6:00
